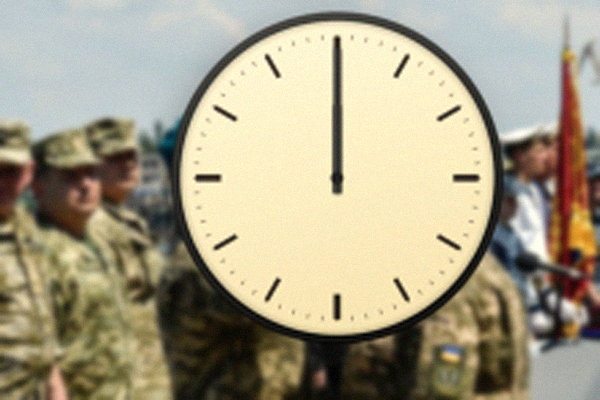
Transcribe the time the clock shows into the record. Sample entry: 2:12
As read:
12:00
